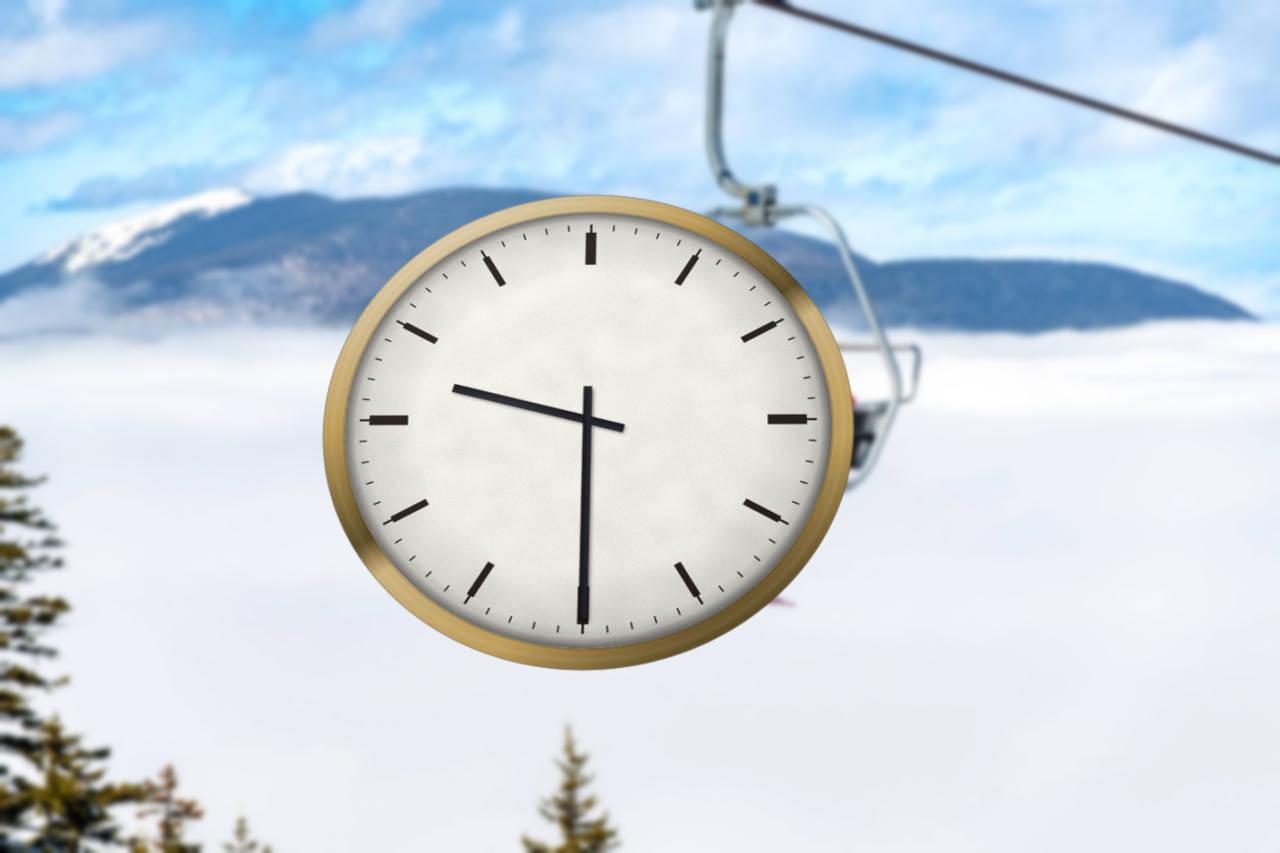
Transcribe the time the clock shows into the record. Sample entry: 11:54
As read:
9:30
